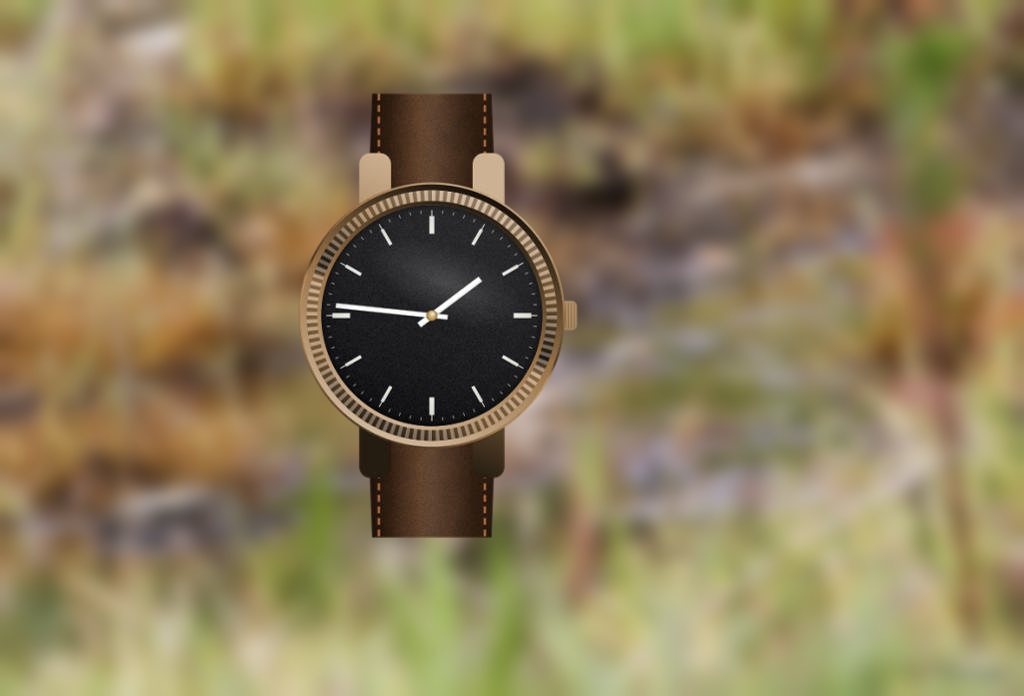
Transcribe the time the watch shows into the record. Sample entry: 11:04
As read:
1:46
